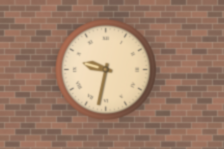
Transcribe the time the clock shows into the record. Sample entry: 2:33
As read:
9:32
